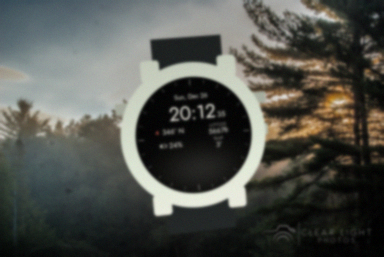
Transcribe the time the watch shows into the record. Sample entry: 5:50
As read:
20:12
